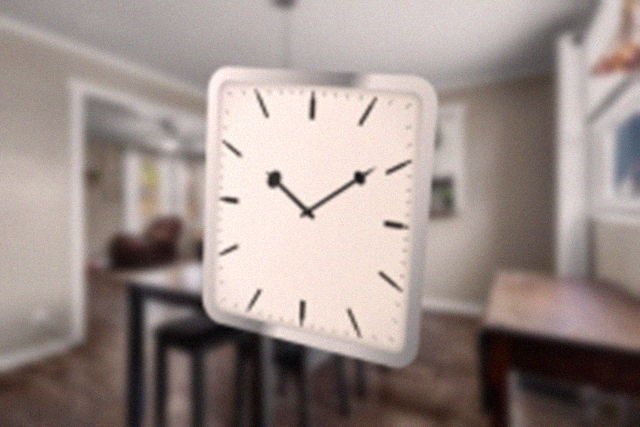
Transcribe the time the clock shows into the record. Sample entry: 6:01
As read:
10:09
